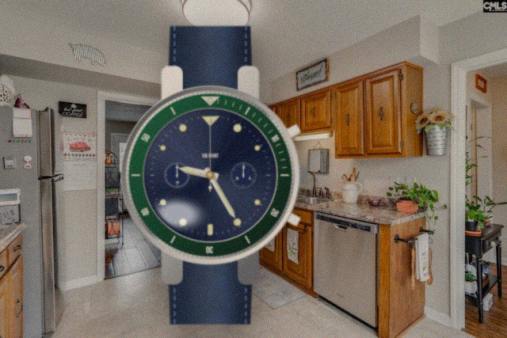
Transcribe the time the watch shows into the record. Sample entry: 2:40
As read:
9:25
